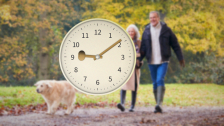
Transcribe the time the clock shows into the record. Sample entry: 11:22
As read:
9:09
